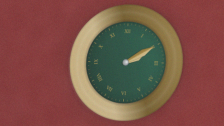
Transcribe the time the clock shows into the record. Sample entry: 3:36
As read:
2:10
